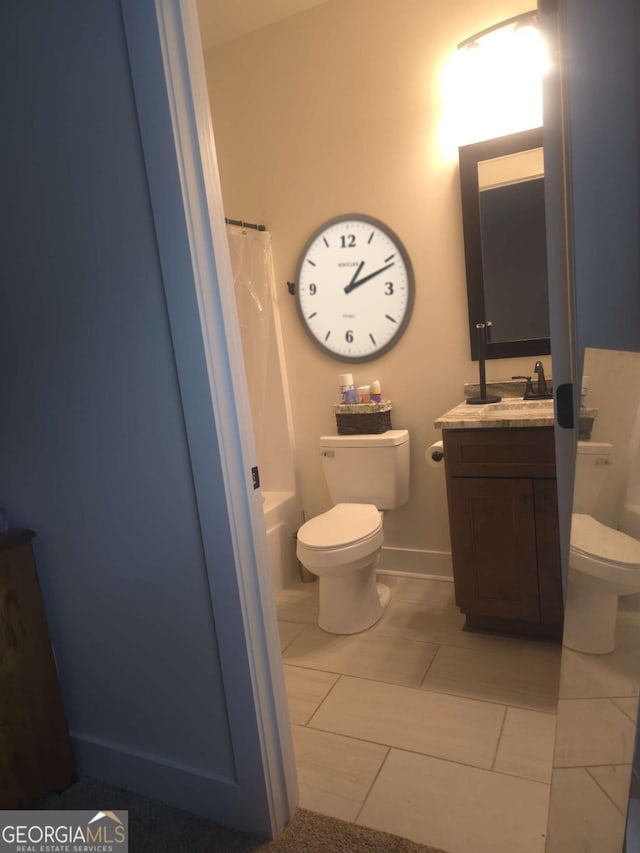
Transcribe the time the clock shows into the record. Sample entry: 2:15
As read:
1:11
